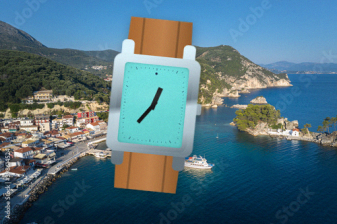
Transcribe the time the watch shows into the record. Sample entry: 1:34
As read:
12:36
